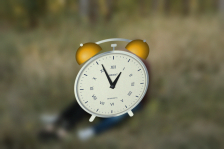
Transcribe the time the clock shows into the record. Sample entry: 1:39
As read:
12:56
